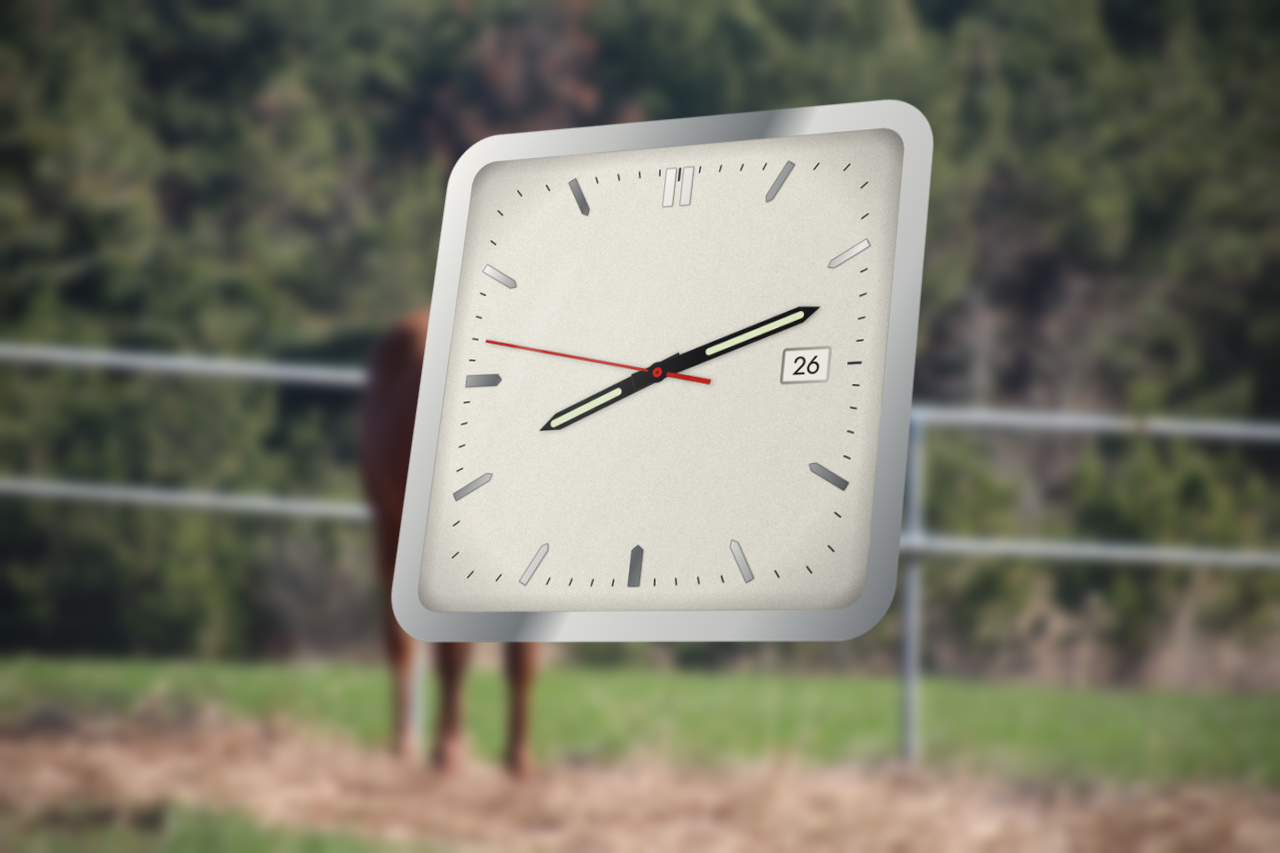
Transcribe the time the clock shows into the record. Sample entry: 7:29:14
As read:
8:11:47
